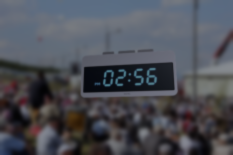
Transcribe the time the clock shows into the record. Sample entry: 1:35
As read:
2:56
